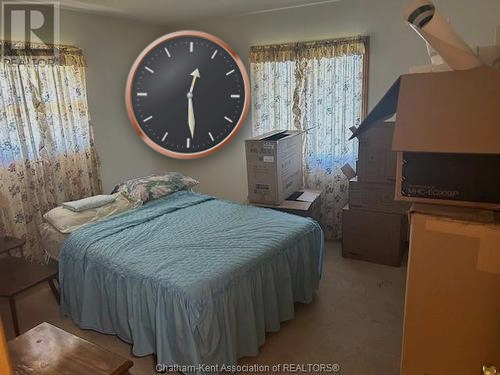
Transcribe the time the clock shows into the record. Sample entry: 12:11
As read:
12:29
